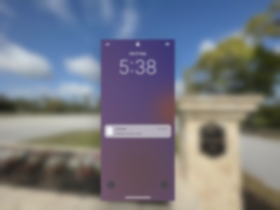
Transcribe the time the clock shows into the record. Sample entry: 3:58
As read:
5:38
